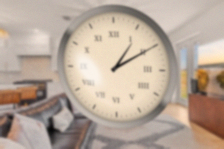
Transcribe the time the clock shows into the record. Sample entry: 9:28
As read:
1:10
